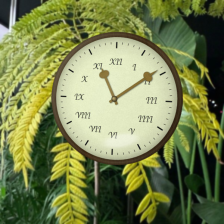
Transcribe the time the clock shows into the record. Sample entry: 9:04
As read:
11:09
